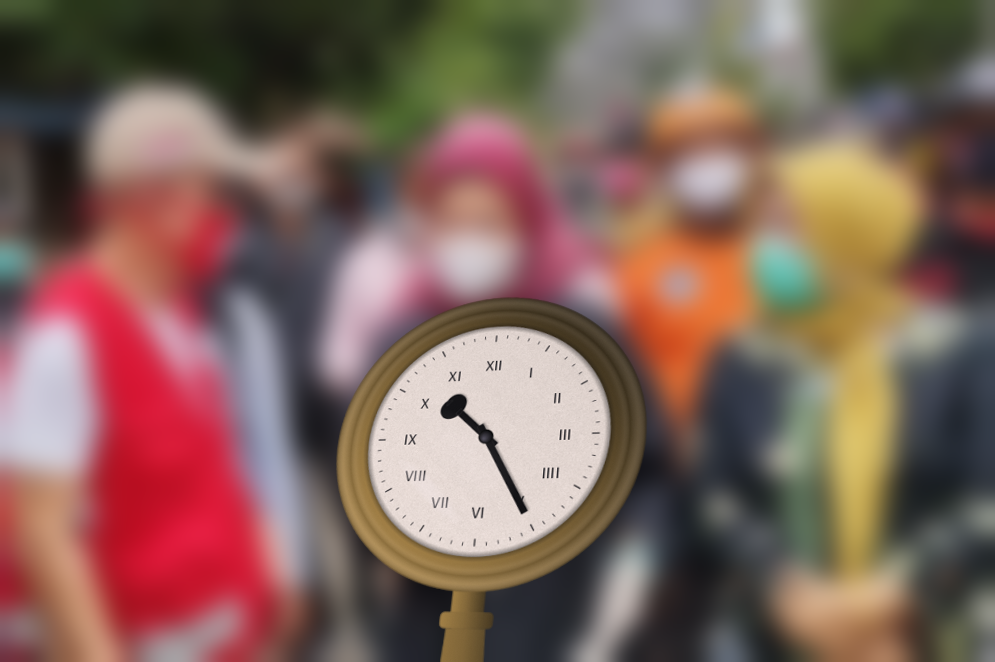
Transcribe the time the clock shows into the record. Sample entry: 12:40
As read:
10:25
